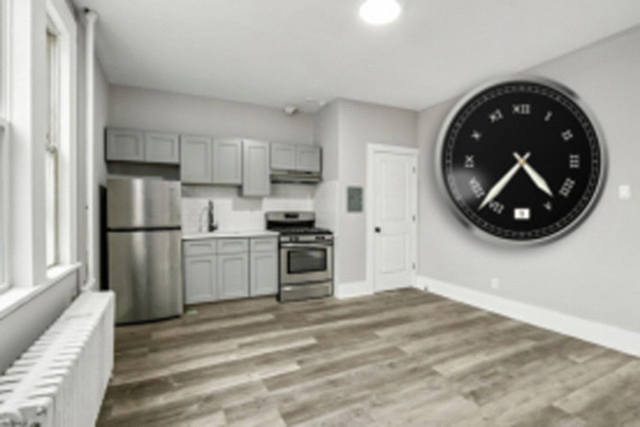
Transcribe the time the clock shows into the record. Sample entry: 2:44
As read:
4:37
